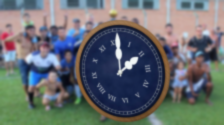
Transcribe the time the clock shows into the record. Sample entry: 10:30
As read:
2:01
